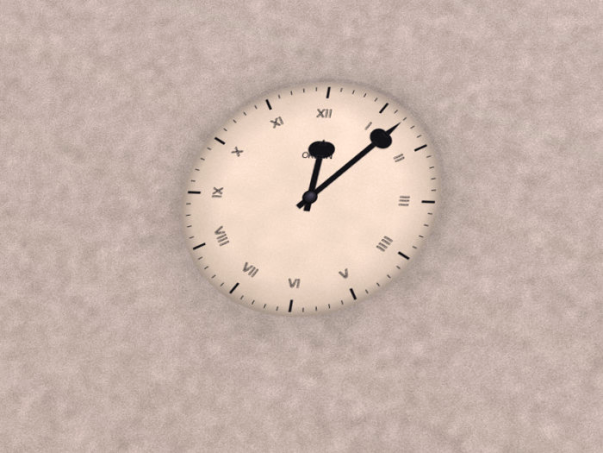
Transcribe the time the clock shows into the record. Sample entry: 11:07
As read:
12:07
